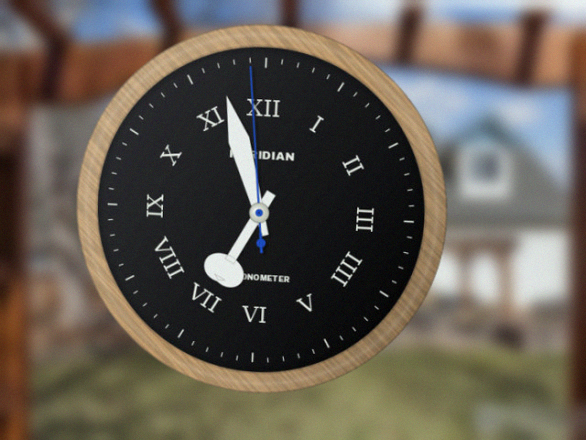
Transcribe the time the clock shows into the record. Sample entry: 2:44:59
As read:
6:56:59
